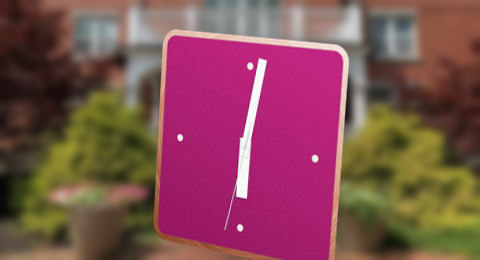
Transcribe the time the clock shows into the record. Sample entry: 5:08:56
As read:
6:01:32
